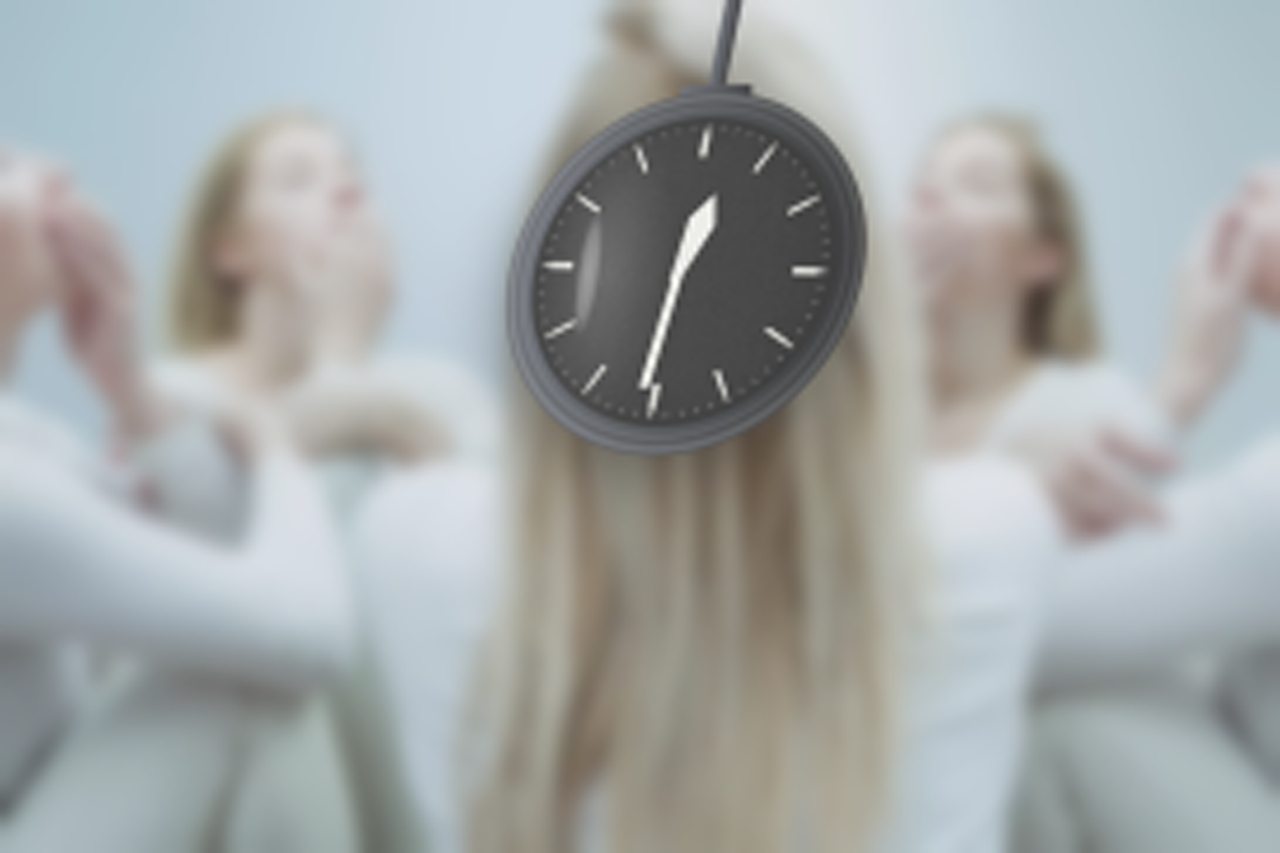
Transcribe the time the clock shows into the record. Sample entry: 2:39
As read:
12:31
